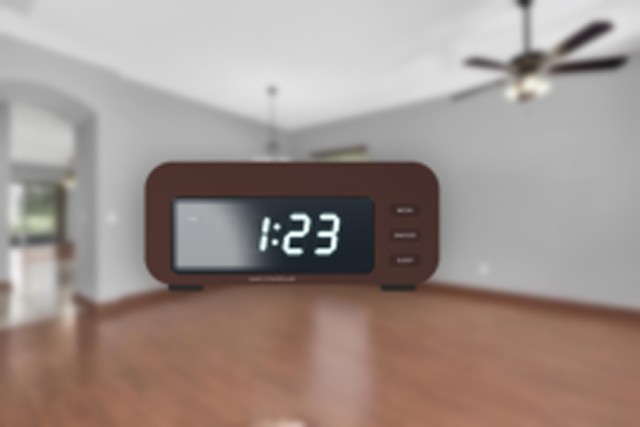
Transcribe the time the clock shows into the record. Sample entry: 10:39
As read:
1:23
